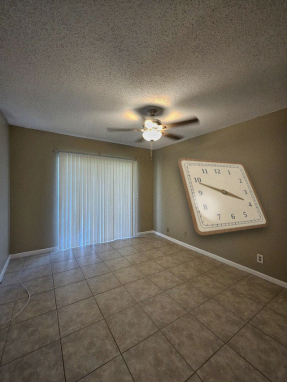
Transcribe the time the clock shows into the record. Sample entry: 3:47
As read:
3:49
